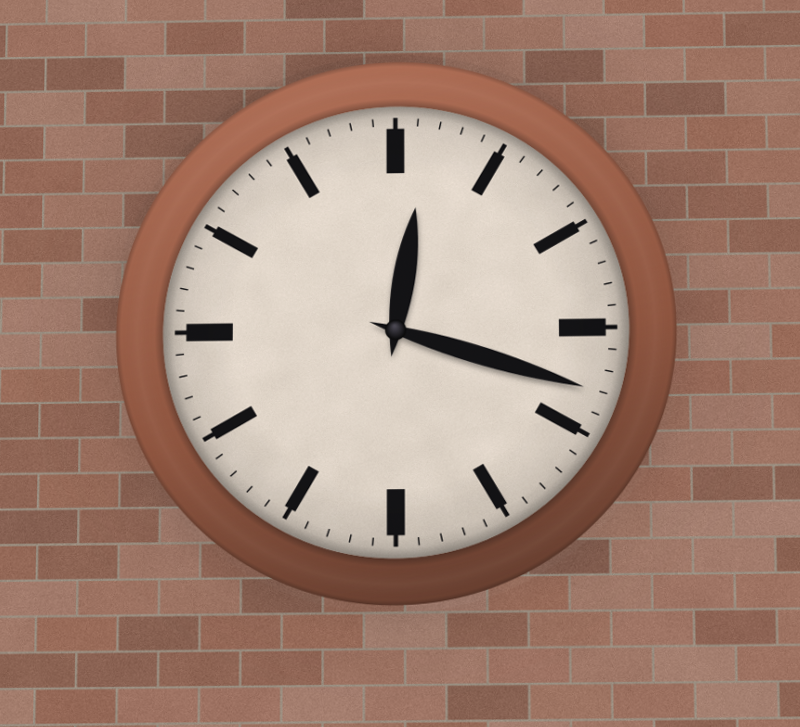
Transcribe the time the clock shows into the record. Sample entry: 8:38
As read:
12:18
